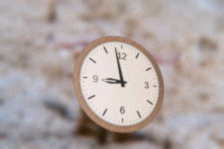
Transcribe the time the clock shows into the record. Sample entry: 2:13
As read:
8:58
